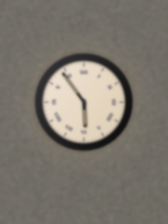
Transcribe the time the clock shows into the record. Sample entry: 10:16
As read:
5:54
